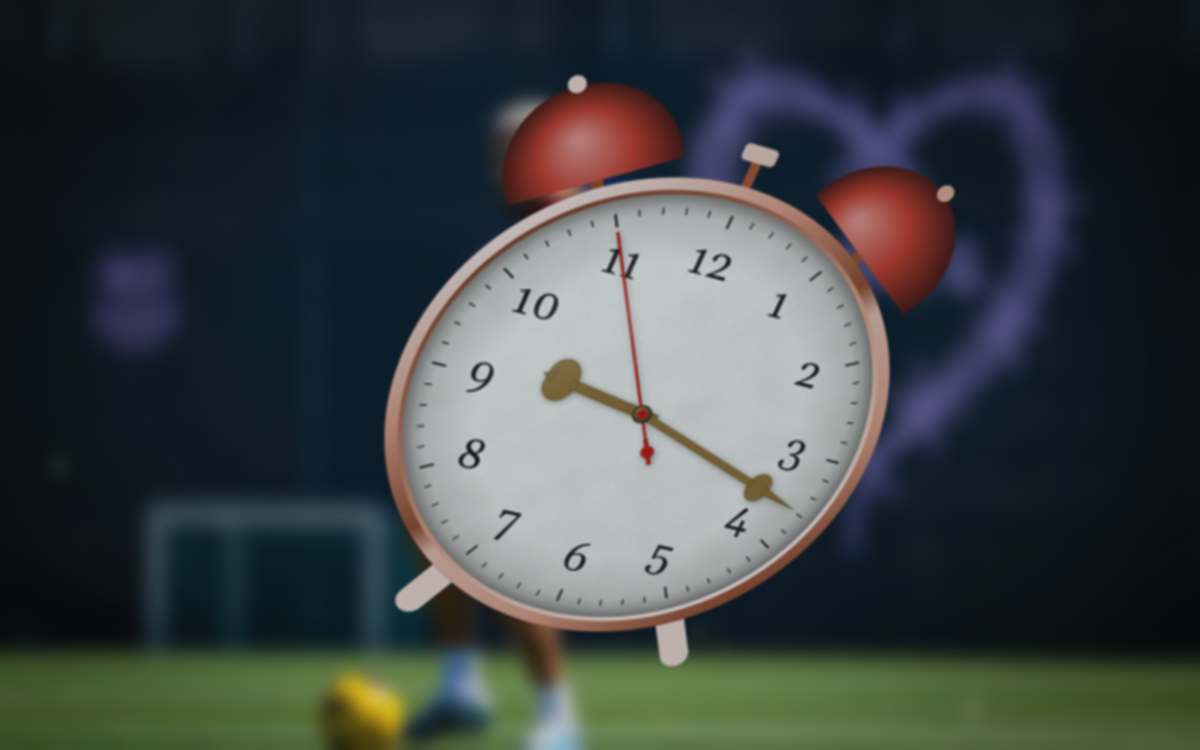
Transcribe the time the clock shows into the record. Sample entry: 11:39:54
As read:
9:17:55
